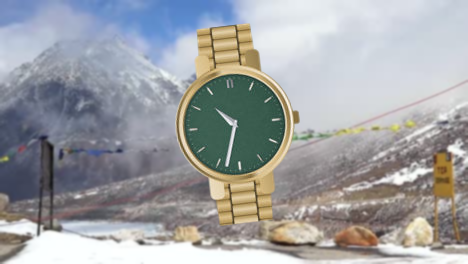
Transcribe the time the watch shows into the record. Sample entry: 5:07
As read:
10:33
